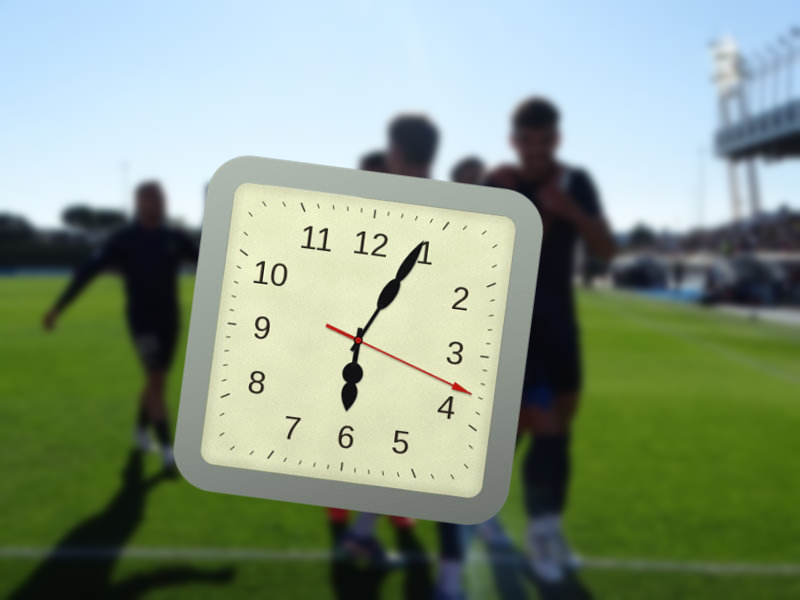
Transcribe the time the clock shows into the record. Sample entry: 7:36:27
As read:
6:04:18
